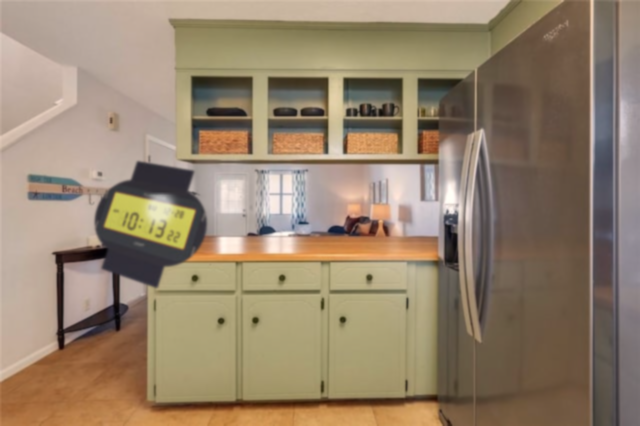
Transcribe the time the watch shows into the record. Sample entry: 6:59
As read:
10:13
